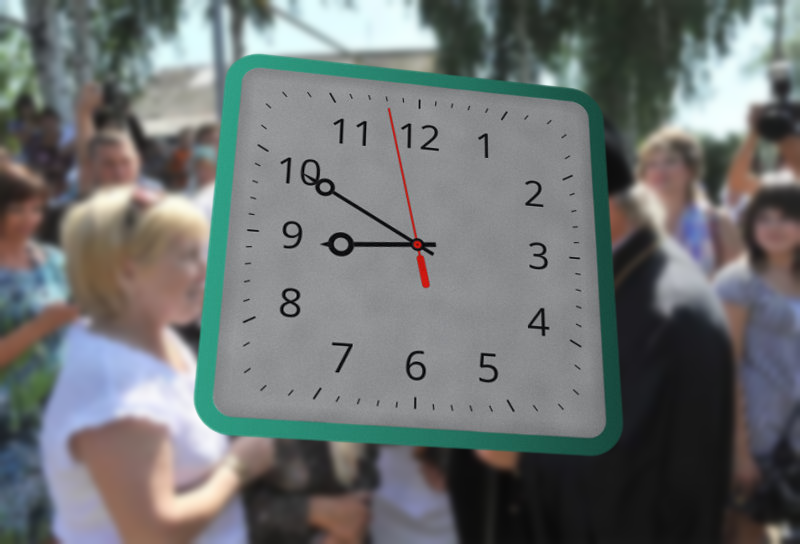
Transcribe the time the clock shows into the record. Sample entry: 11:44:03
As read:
8:49:58
